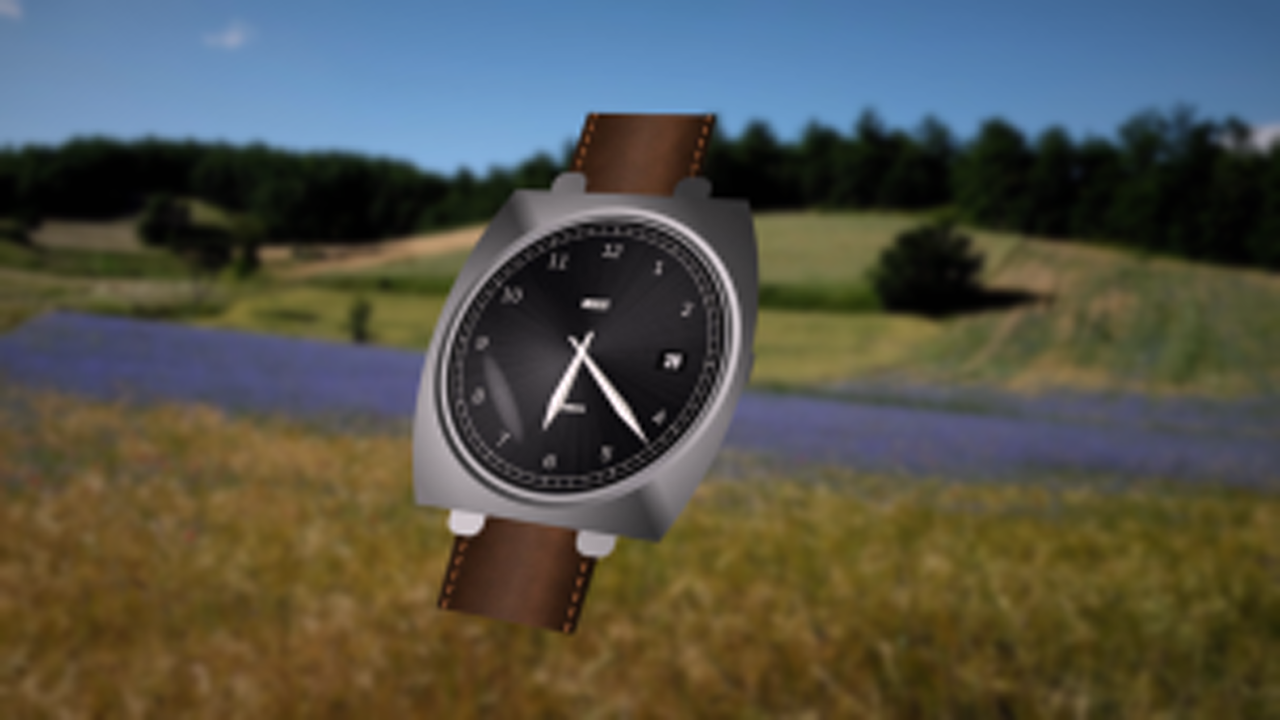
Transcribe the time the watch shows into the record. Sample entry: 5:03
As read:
6:22
